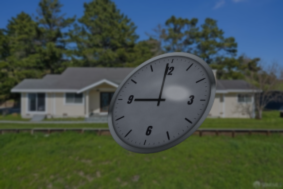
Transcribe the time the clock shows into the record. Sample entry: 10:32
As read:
8:59
